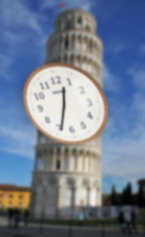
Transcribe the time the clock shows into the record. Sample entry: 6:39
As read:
12:34
